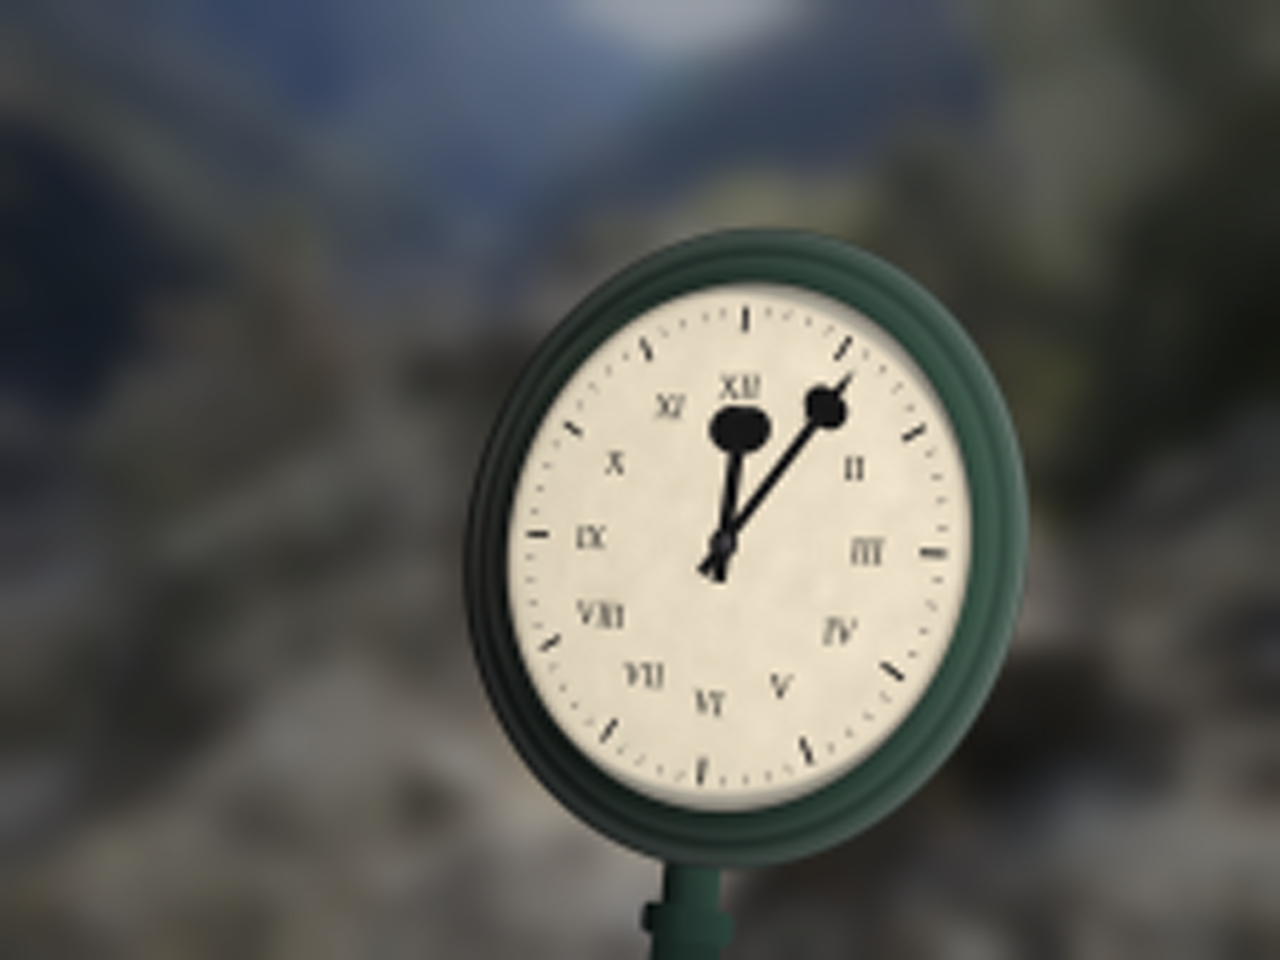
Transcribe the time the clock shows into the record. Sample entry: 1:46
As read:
12:06
